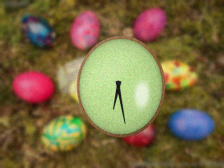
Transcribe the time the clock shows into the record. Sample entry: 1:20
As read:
6:28
